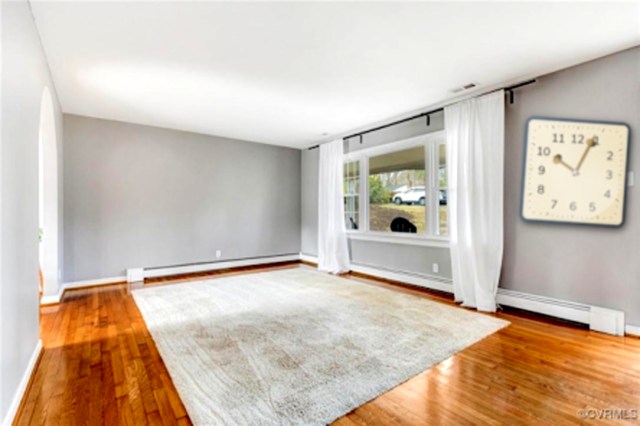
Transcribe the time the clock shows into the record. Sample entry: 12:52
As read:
10:04
